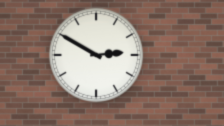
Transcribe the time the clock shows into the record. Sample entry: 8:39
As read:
2:50
